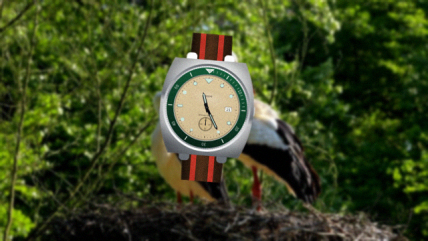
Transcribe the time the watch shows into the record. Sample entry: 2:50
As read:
11:25
